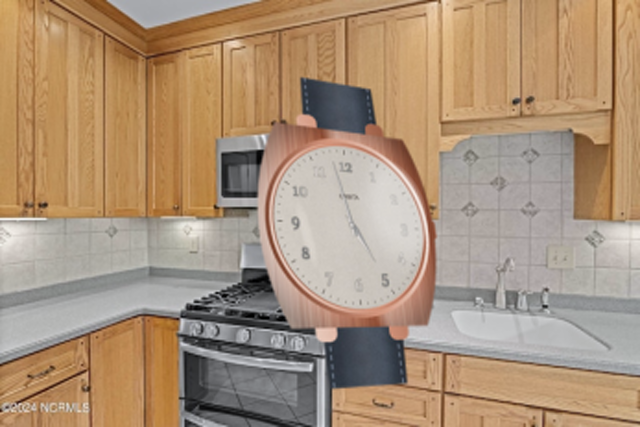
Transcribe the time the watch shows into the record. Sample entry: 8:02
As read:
4:58
